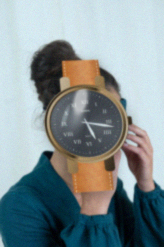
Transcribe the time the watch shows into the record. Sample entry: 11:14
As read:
5:17
